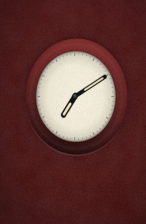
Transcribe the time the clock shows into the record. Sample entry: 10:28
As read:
7:10
